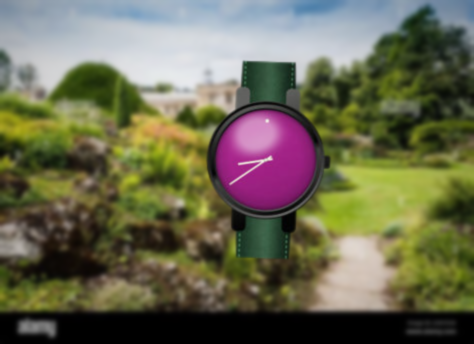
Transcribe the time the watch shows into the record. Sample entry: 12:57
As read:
8:39
